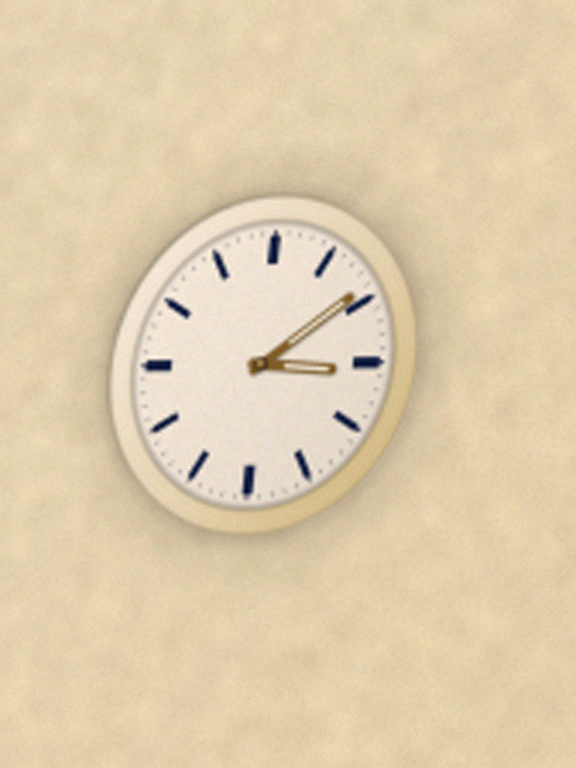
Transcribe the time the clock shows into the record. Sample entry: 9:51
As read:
3:09
